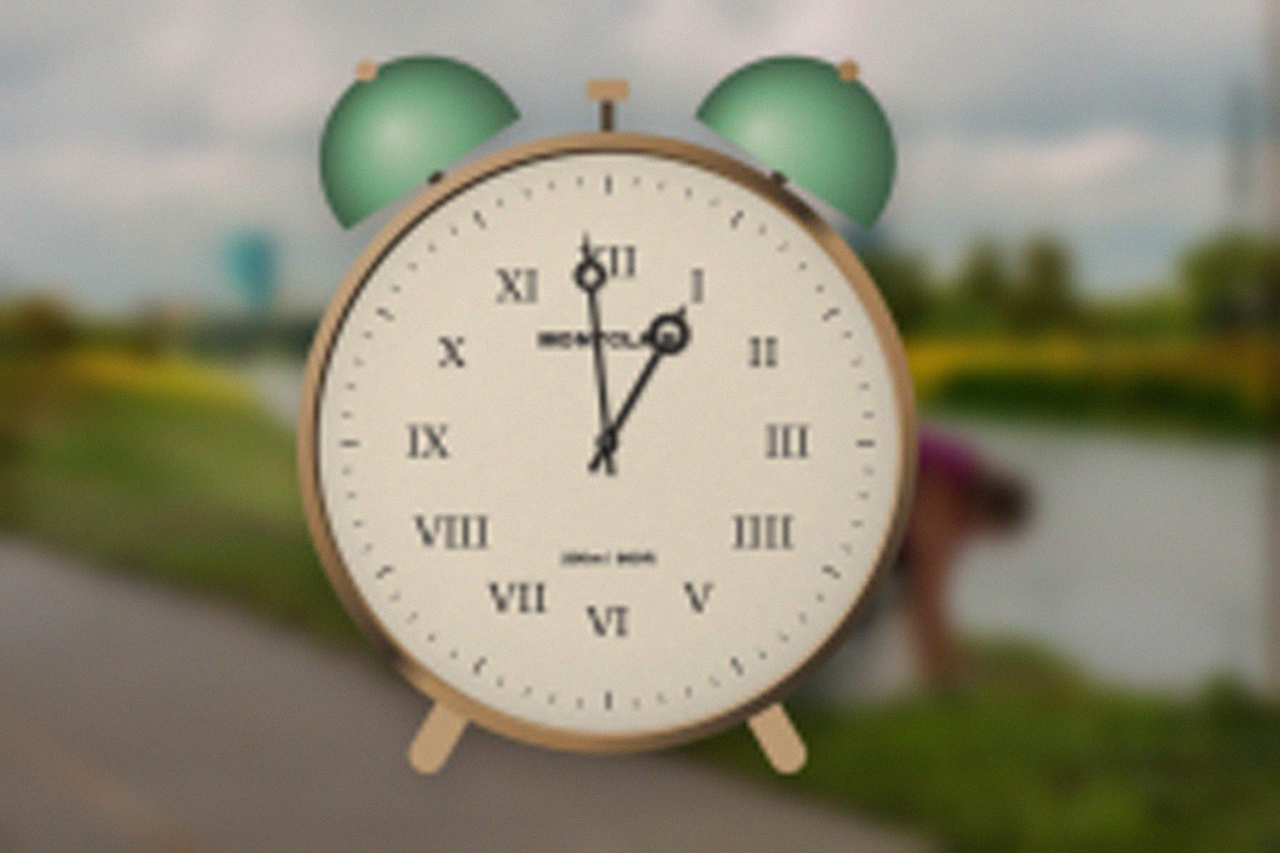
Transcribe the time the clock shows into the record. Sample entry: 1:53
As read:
12:59
